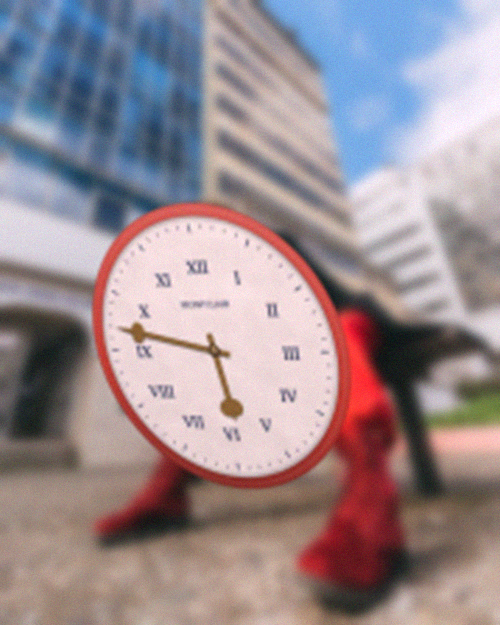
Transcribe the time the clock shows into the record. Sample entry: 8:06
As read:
5:47
